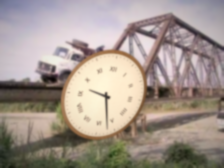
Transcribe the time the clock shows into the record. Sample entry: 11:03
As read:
9:27
